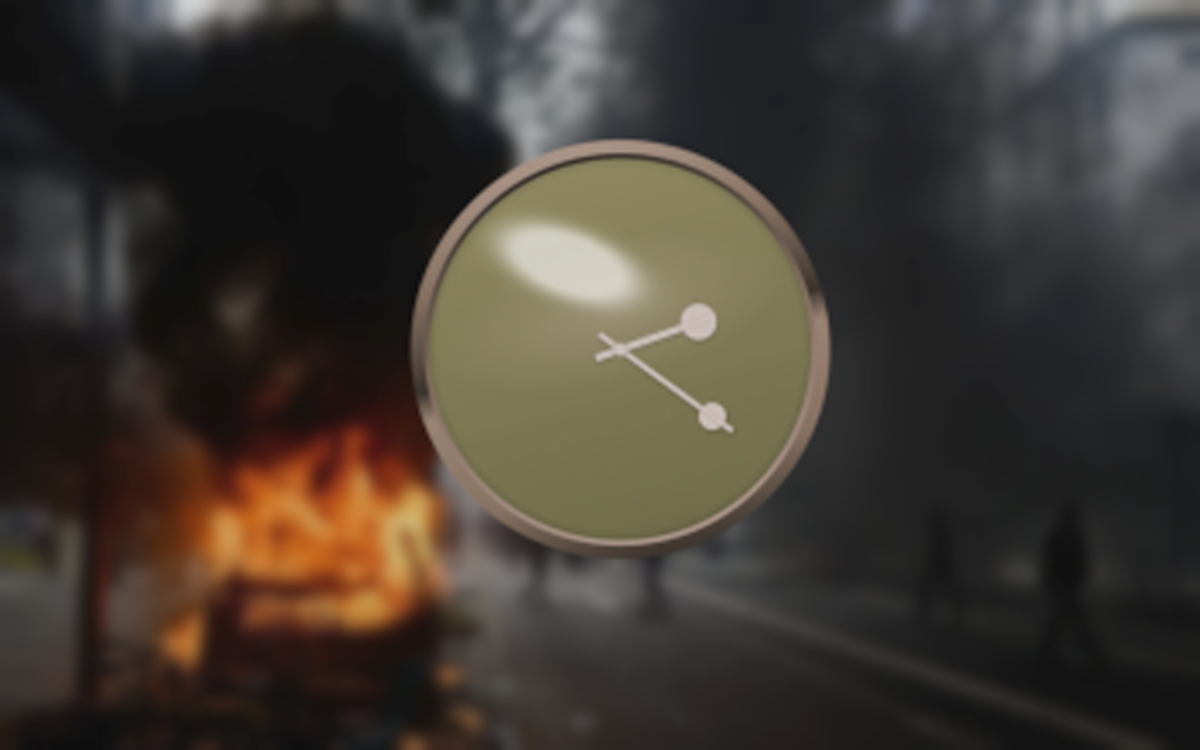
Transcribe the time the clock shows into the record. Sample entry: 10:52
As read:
2:21
